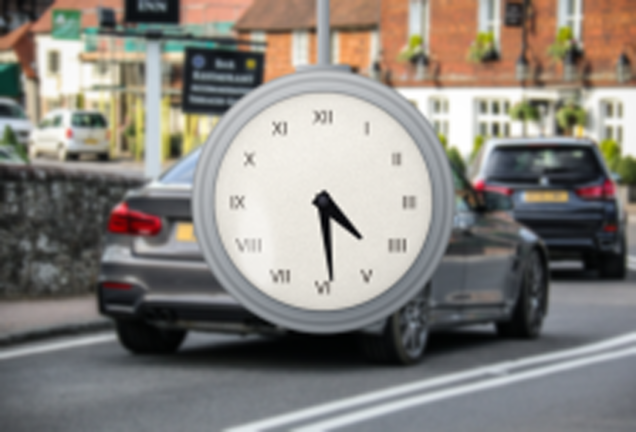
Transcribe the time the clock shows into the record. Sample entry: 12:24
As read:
4:29
